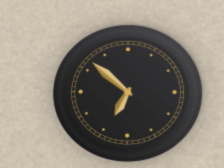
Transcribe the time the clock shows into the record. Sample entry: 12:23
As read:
6:52
